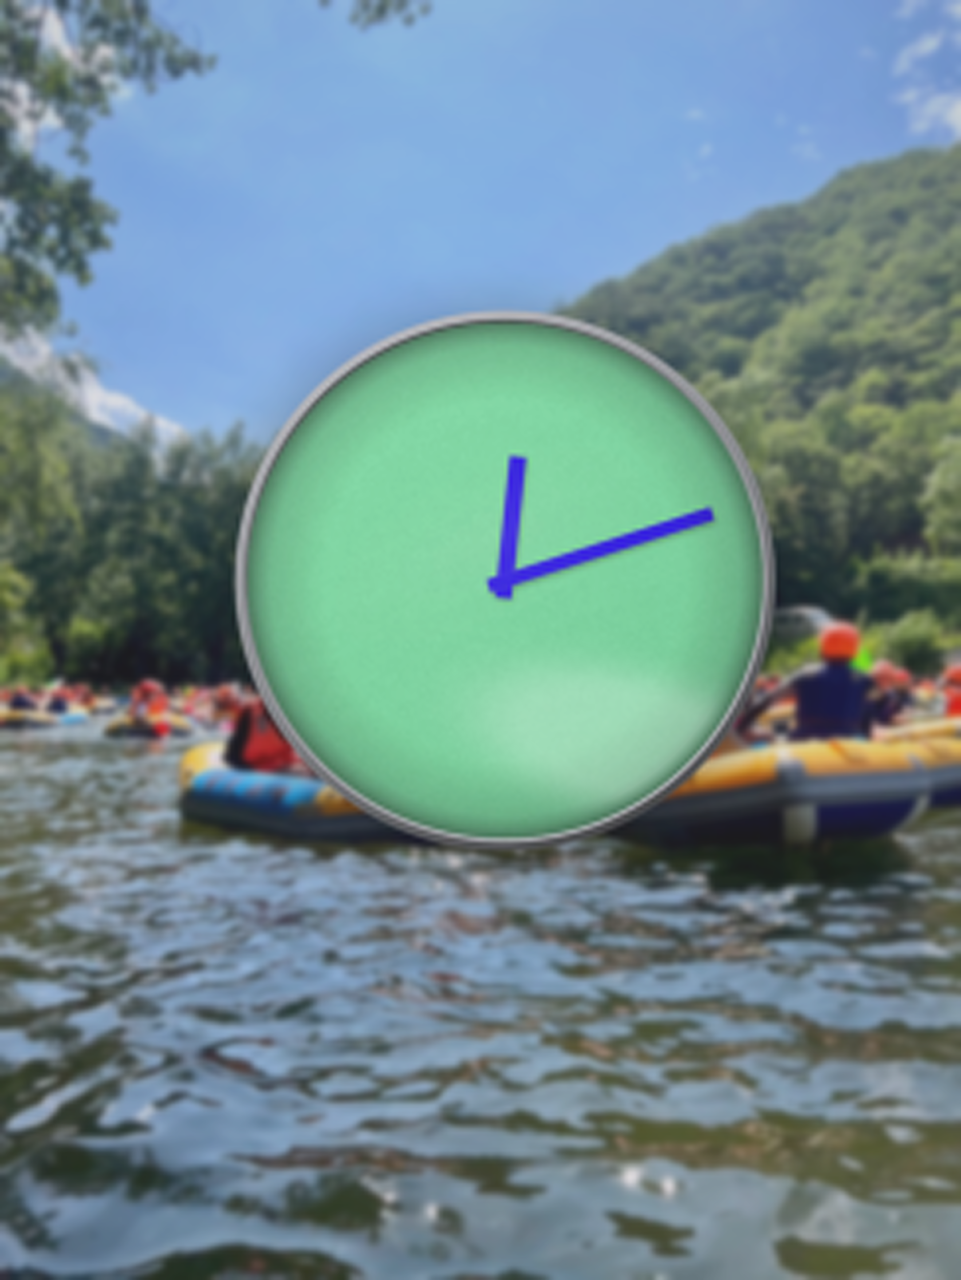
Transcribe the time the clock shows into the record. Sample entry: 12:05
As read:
12:12
